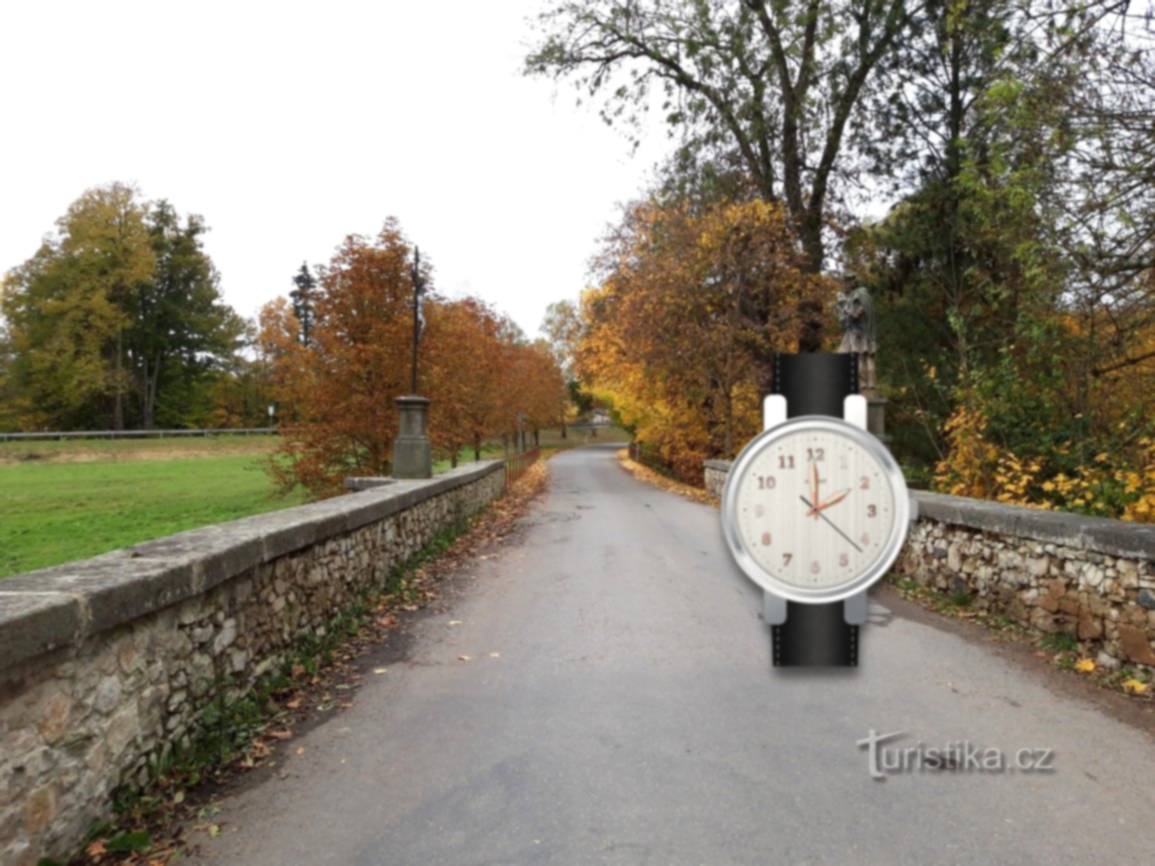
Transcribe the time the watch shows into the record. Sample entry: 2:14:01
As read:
1:59:22
